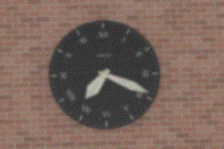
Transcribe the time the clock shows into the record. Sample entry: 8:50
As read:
7:19
